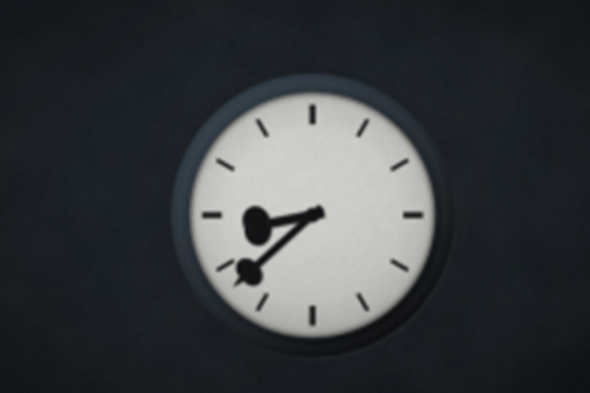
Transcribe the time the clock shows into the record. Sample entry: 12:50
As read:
8:38
